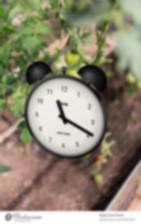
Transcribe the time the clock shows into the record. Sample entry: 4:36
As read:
11:19
